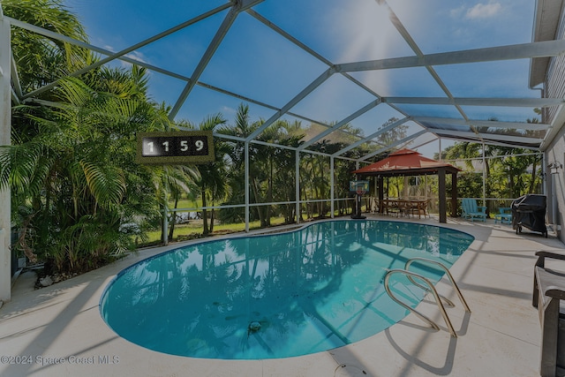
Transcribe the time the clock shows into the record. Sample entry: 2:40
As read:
11:59
